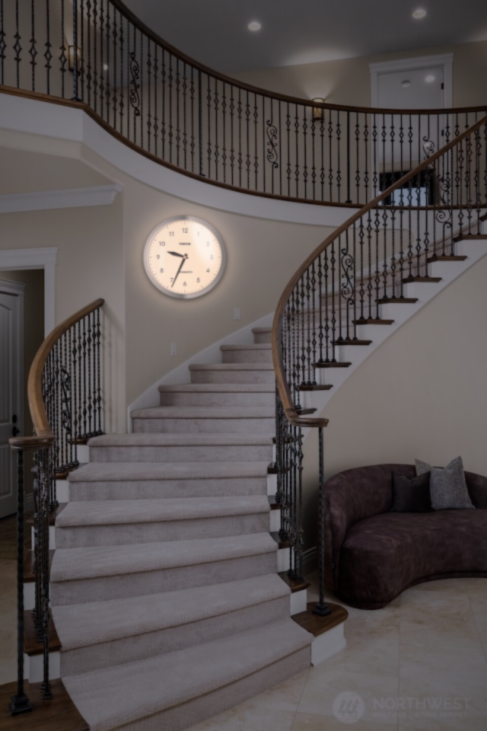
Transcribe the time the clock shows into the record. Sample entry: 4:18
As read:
9:34
